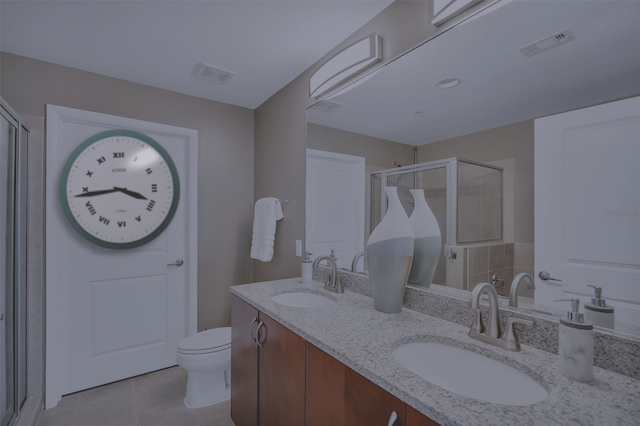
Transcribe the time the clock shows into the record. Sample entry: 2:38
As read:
3:44
